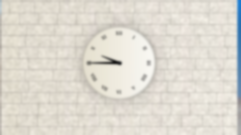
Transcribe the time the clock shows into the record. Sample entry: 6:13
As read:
9:45
